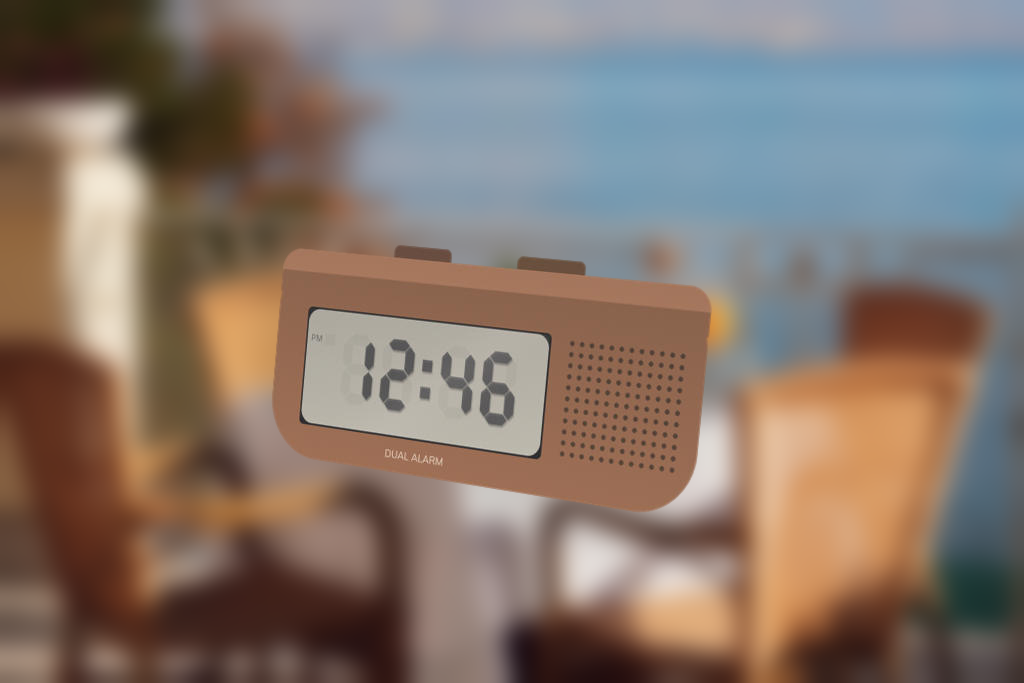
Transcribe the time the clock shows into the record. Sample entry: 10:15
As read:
12:46
